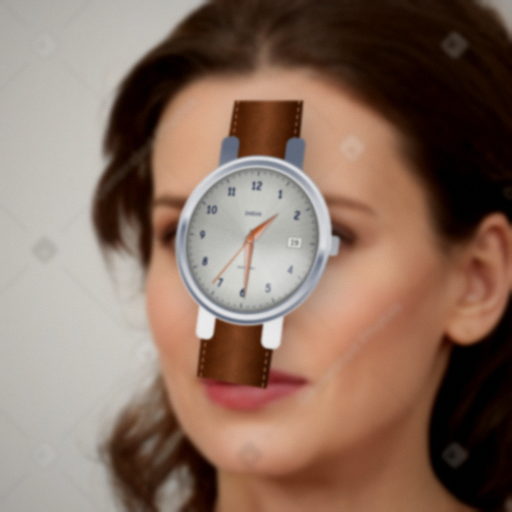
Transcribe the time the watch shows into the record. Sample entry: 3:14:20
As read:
1:29:36
